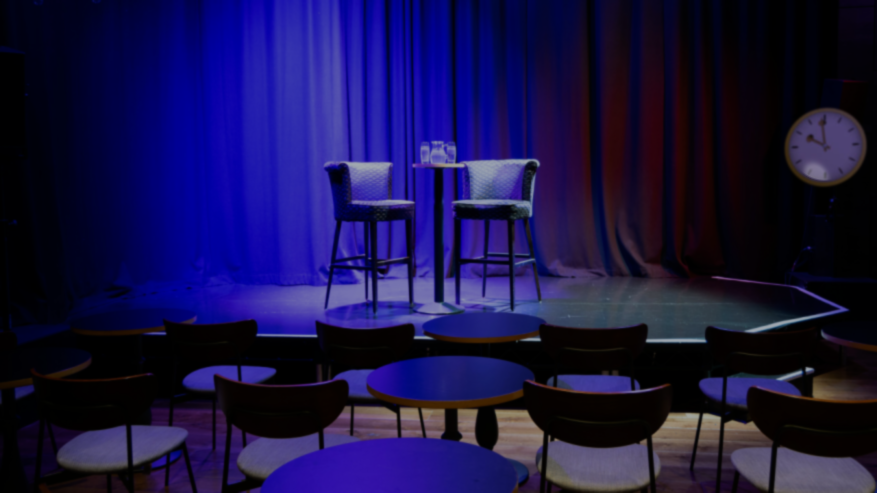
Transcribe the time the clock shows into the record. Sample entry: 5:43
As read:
9:59
